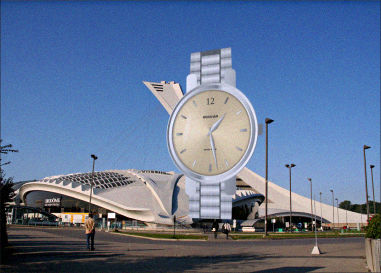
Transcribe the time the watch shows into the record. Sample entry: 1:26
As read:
1:28
